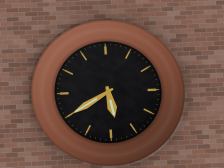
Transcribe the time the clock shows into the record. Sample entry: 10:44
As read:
5:40
